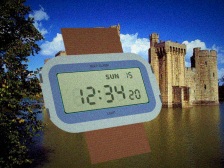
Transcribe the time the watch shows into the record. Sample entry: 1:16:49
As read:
12:34:20
